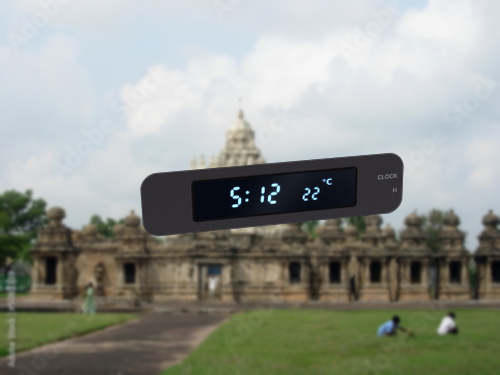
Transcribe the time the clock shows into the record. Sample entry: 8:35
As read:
5:12
